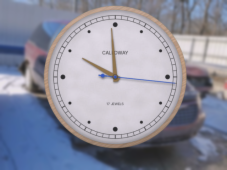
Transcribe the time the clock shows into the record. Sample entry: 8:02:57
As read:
9:59:16
